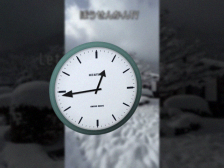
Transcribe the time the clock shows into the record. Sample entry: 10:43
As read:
12:44
